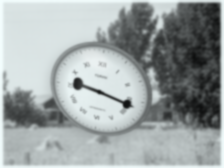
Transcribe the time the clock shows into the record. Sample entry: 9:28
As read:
9:17
